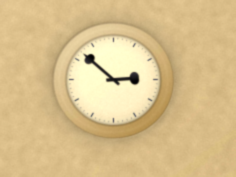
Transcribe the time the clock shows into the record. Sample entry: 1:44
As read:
2:52
